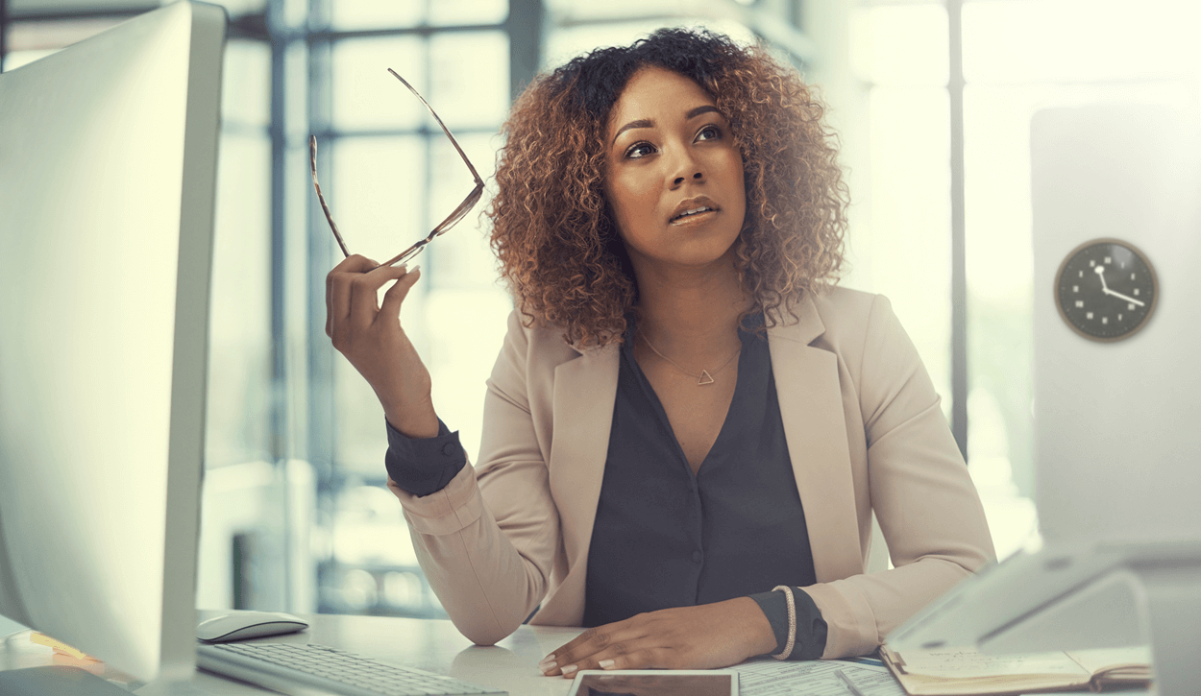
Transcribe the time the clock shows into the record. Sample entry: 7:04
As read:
11:18
